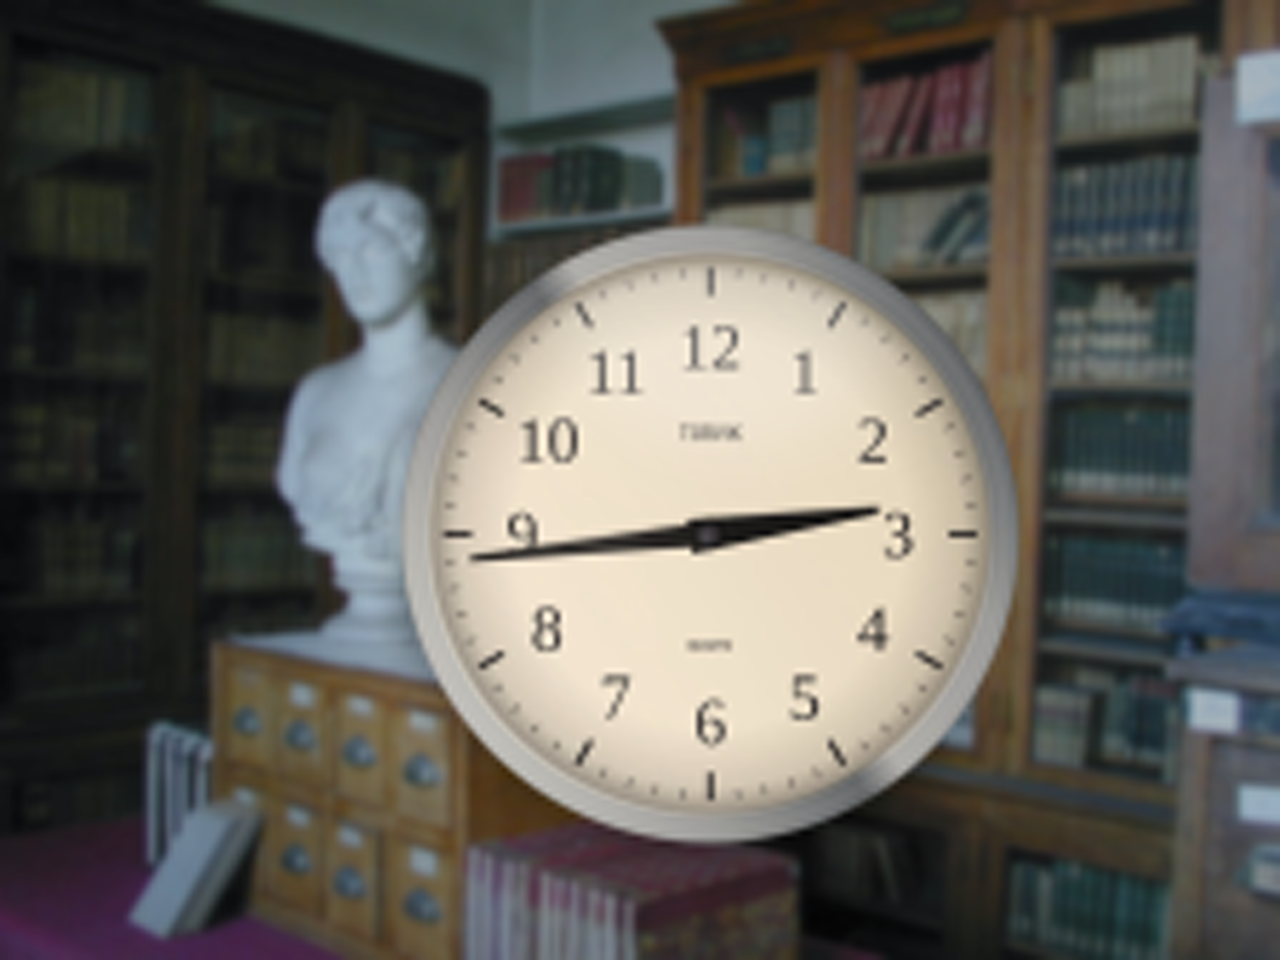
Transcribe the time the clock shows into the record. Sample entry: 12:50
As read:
2:44
